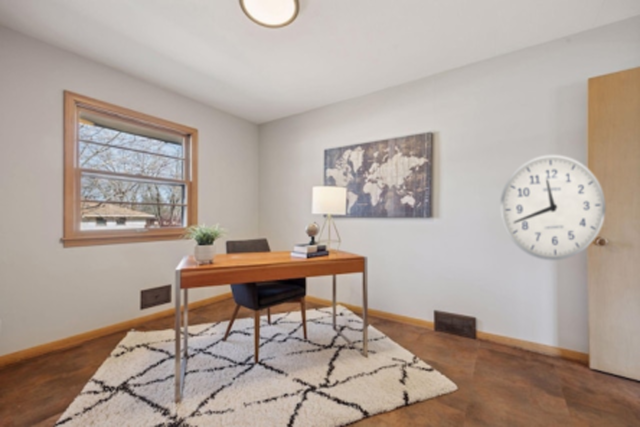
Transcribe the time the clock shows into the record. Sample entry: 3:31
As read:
11:42
